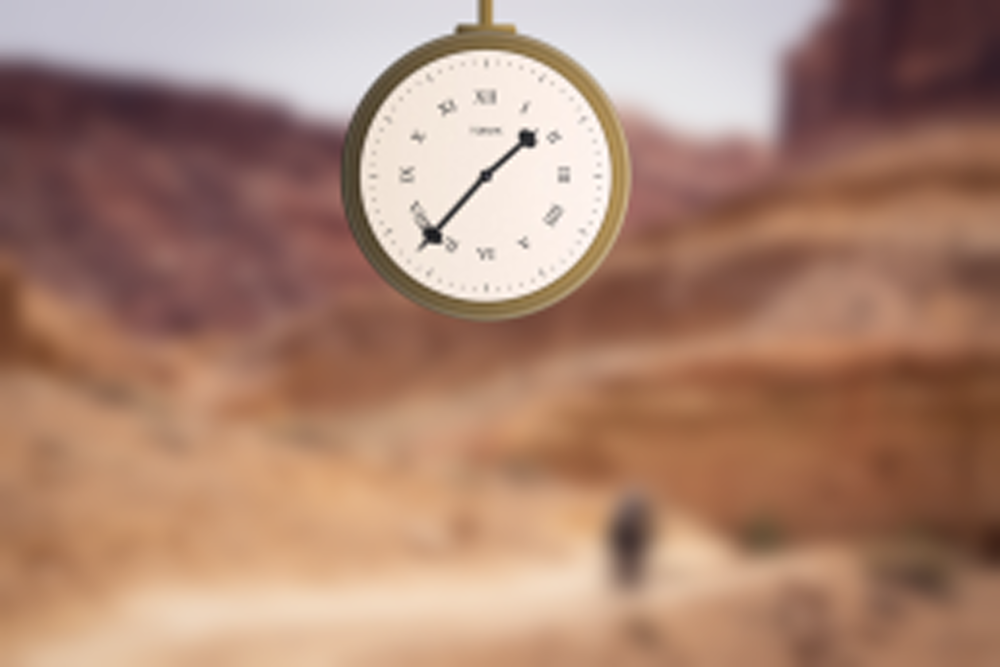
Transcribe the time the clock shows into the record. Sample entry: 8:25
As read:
1:37
